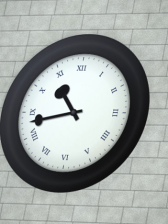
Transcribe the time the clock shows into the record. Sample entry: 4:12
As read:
10:43
